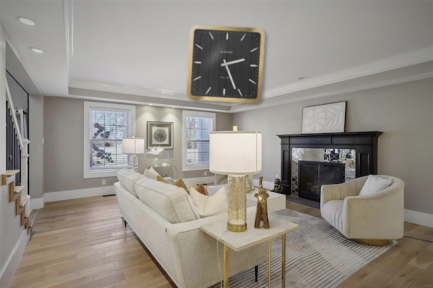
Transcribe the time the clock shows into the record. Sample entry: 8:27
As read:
2:26
